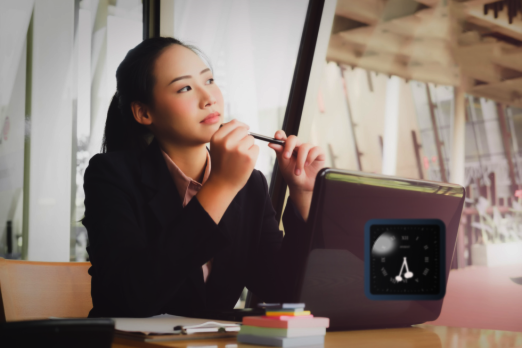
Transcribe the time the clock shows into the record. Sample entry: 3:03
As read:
5:33
